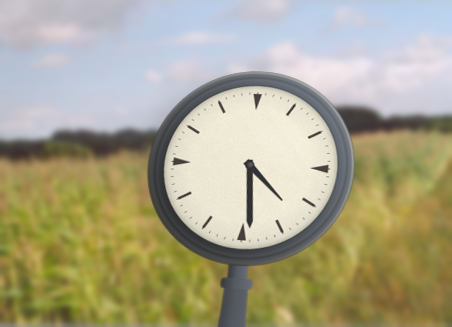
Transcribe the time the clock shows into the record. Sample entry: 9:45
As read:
4:29
